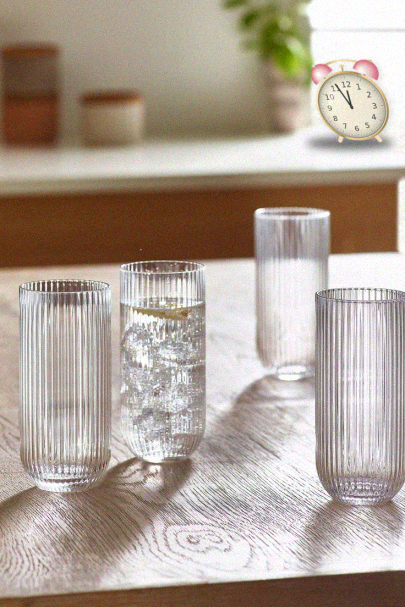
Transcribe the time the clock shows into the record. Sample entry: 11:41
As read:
11:56
